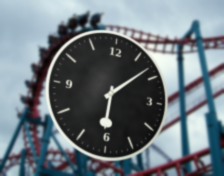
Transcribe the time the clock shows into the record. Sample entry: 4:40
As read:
6:08
